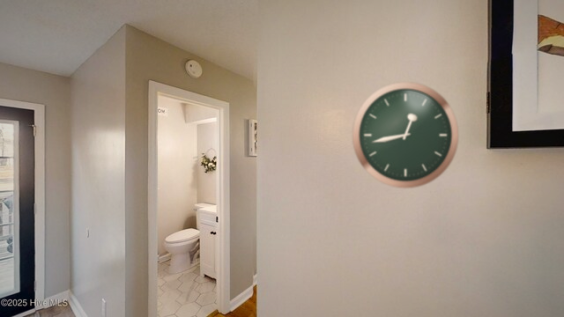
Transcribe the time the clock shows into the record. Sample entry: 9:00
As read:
12:43
